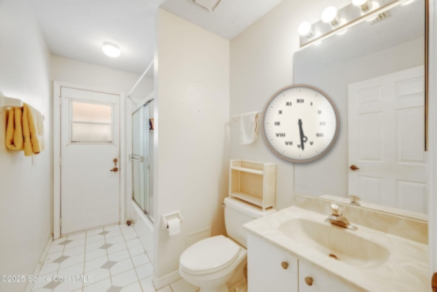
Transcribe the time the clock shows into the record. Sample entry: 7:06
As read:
5:29
